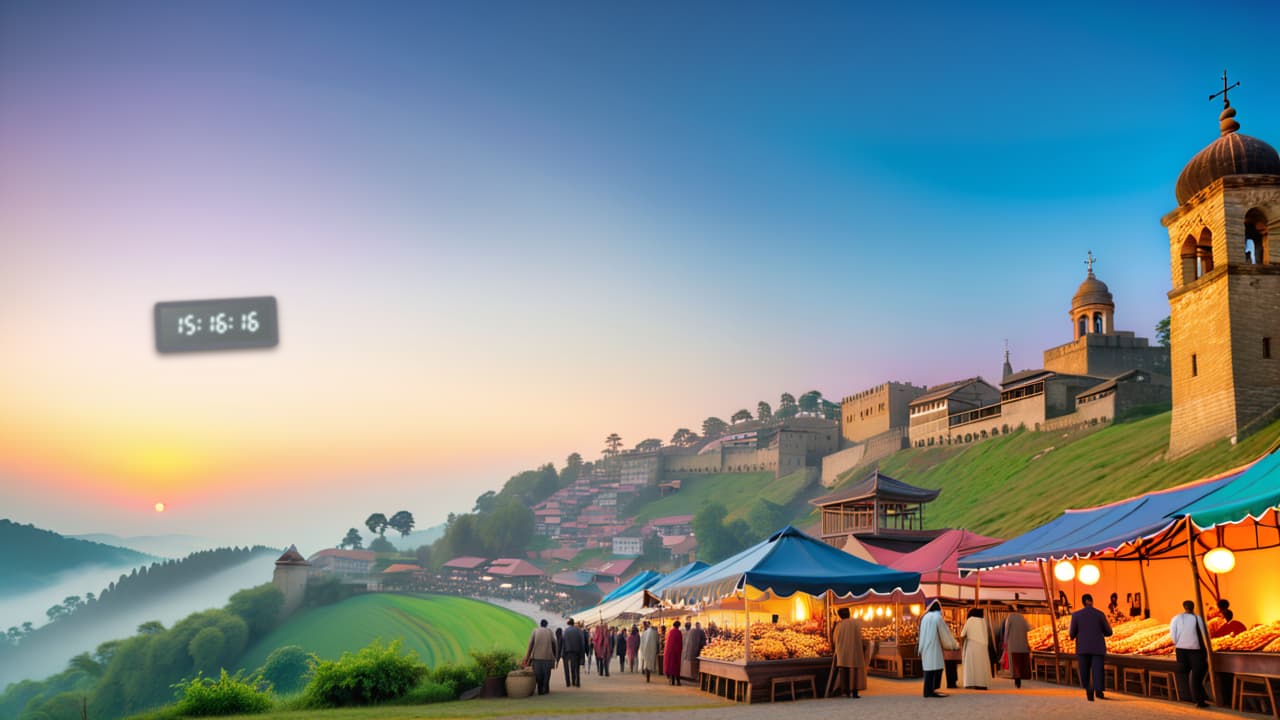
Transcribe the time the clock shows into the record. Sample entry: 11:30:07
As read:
15:16:16
